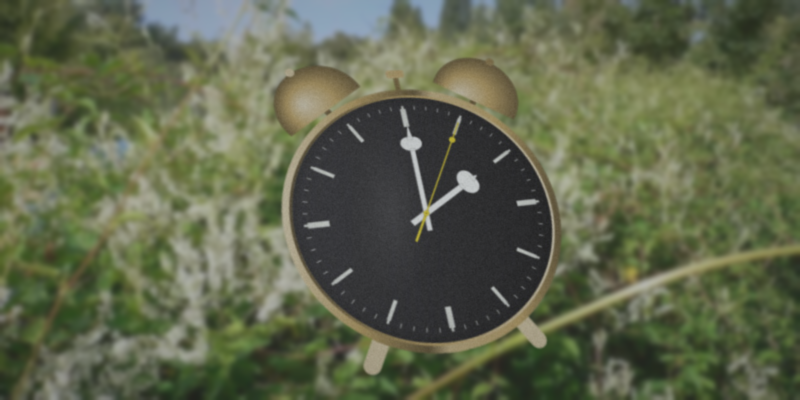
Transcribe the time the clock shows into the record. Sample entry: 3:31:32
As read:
2:00:05
